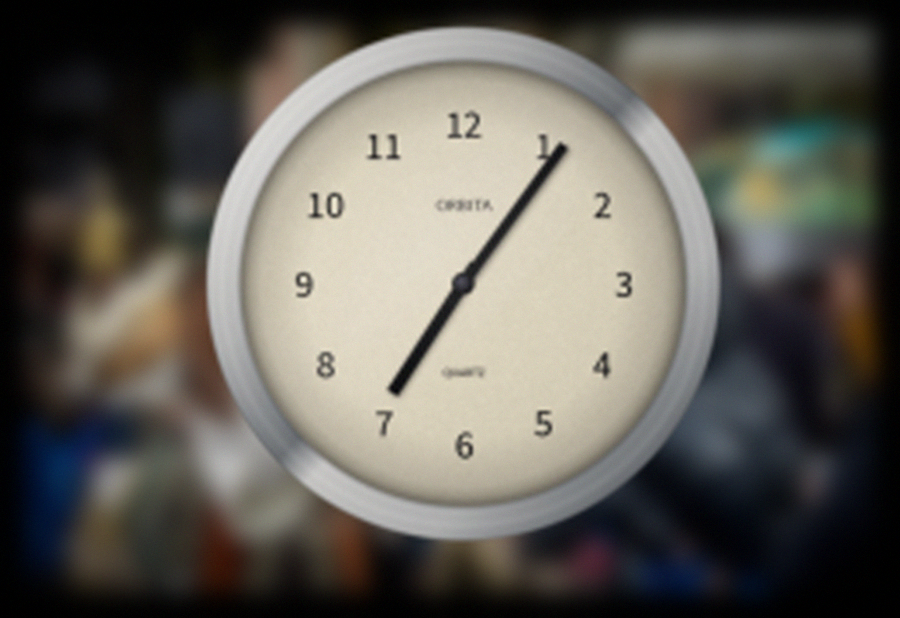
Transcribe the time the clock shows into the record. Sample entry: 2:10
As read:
7:06
